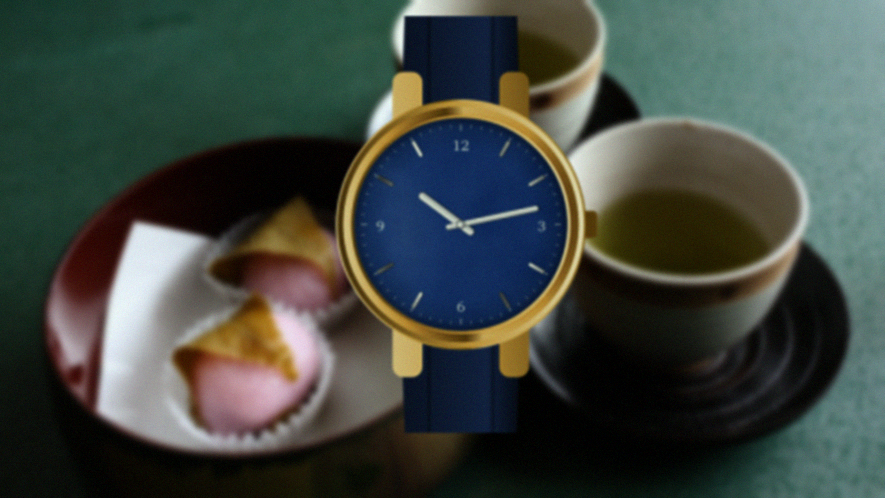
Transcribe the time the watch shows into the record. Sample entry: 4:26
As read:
10:13
